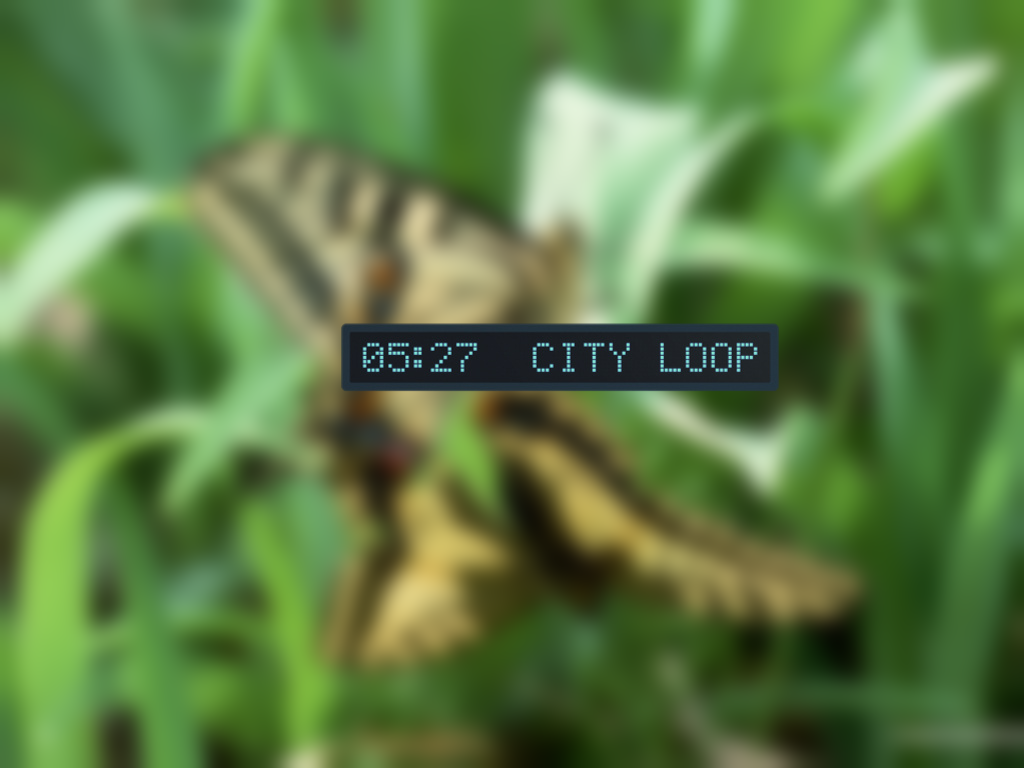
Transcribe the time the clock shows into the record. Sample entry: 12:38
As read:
5:27
